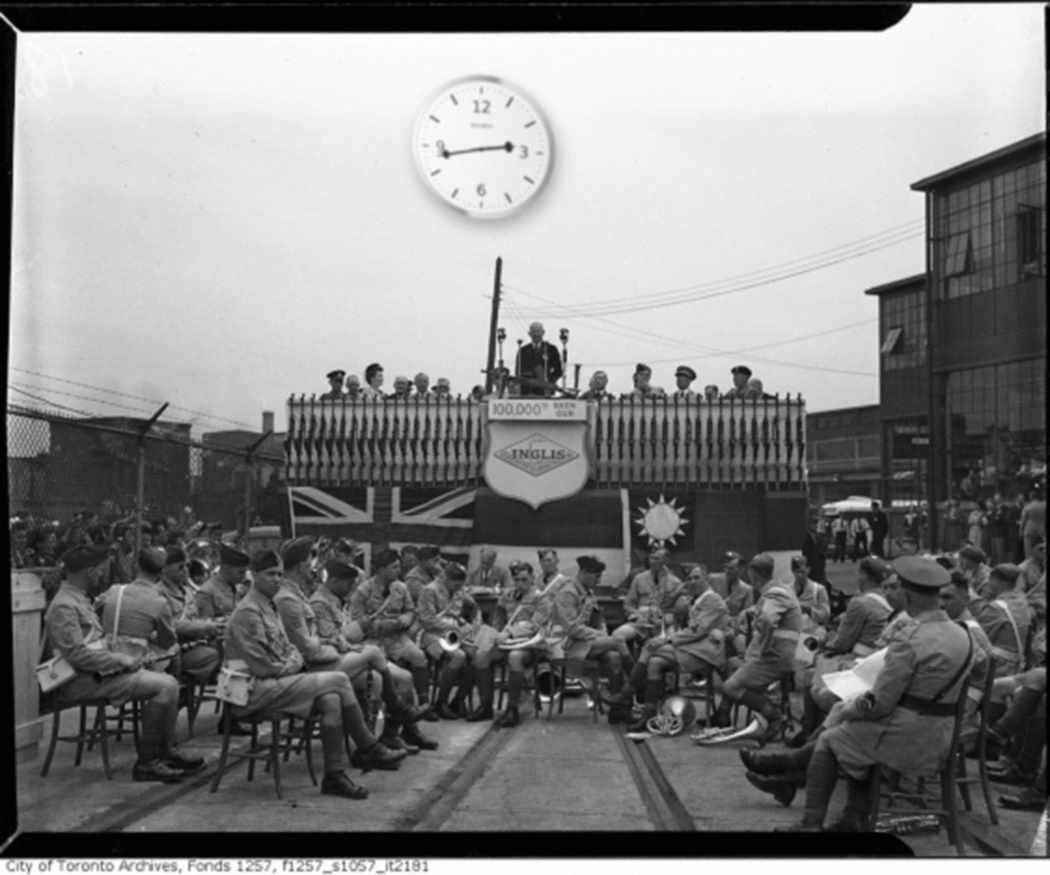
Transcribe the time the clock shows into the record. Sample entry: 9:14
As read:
2:43
